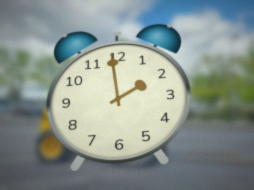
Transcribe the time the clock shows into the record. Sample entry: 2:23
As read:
1:59
